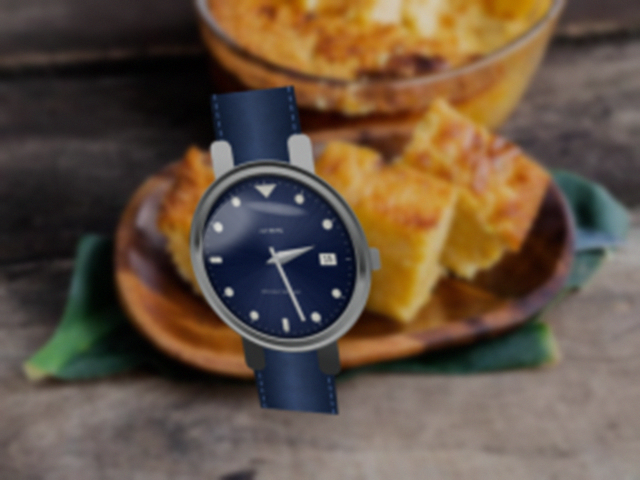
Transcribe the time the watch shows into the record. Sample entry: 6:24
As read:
2:27
